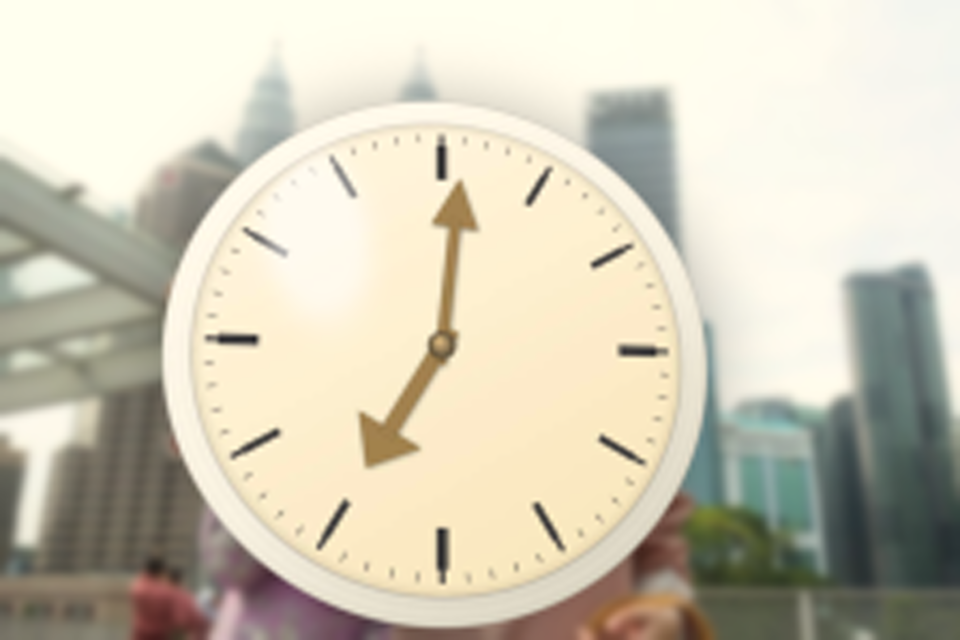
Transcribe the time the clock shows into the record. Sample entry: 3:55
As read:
7:01
